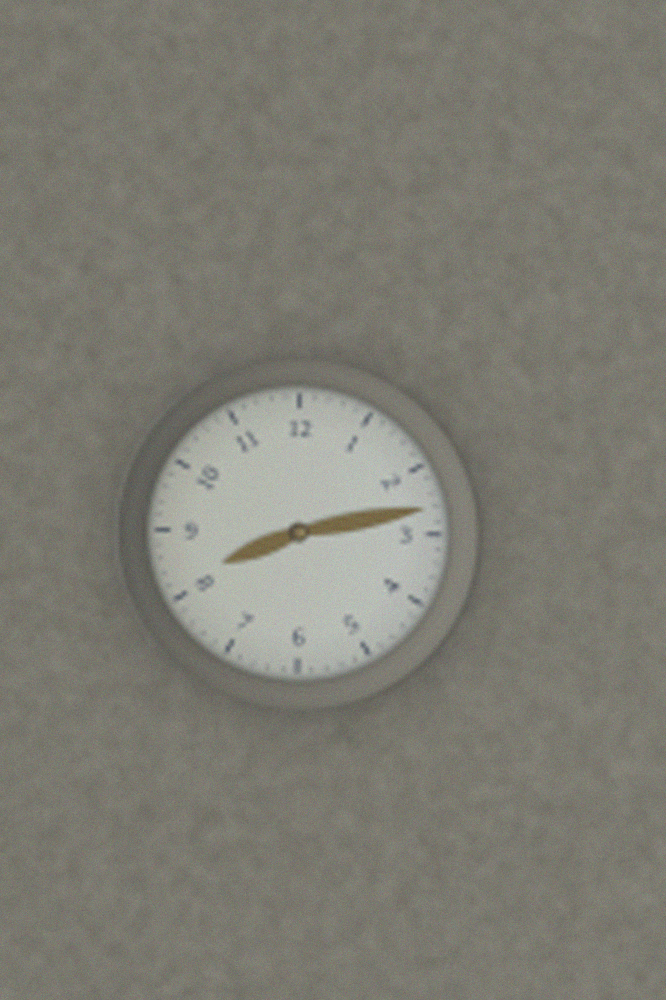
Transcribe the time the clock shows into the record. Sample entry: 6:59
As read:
8:13
